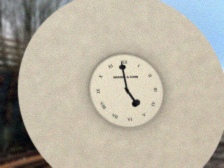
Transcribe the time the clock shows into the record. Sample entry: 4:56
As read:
4:59
